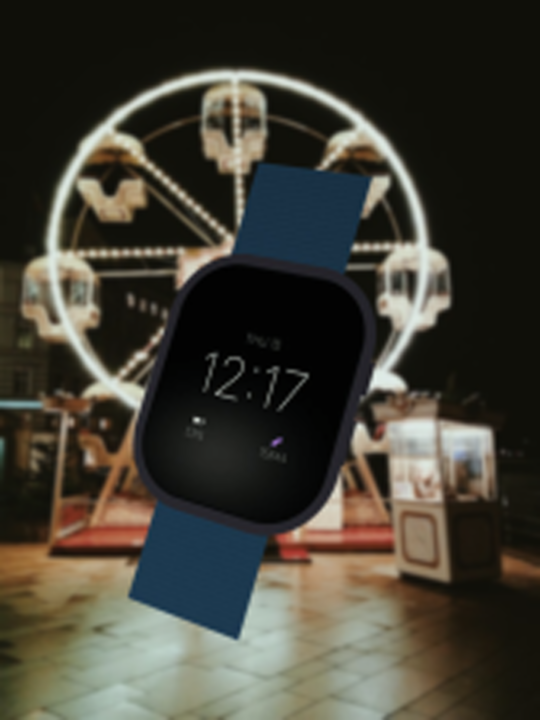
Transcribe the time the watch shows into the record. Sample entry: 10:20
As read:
12:17
